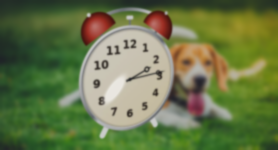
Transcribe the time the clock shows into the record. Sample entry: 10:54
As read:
2:14
